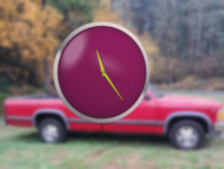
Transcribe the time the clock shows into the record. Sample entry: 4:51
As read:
11:24
